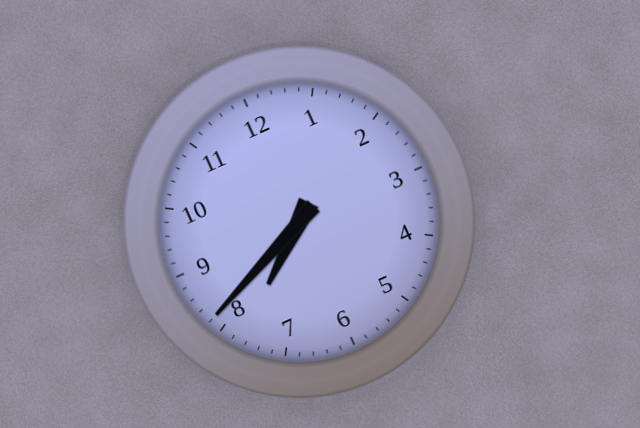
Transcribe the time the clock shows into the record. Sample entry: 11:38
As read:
7:41
